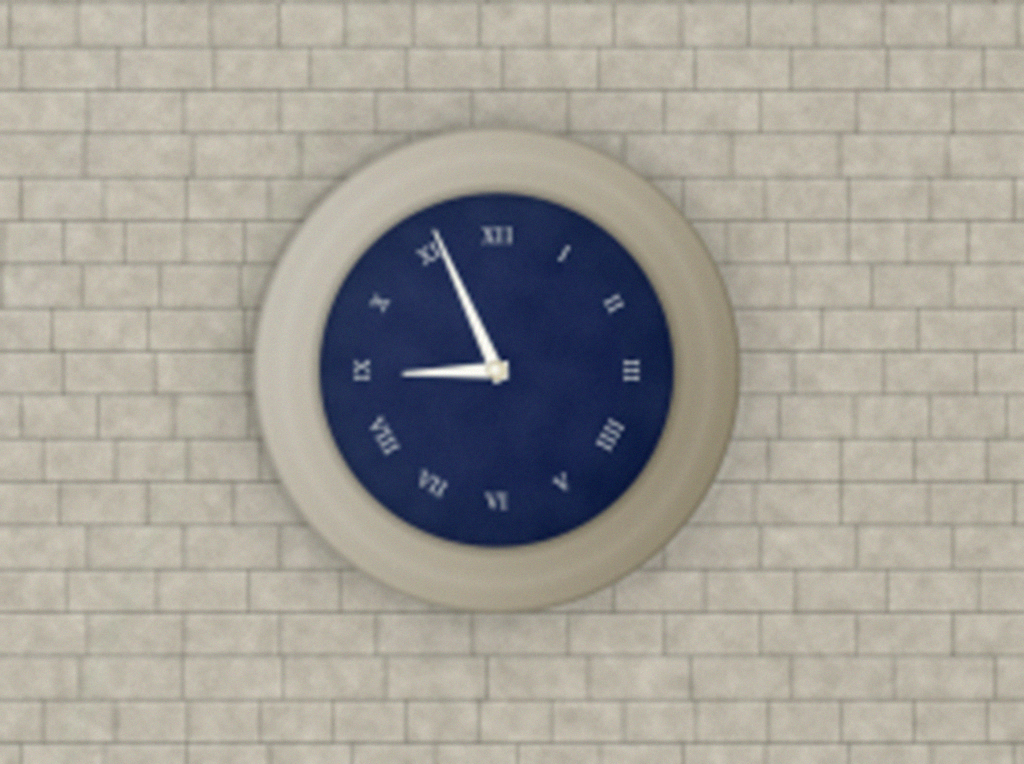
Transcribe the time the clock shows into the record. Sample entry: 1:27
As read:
8:56
